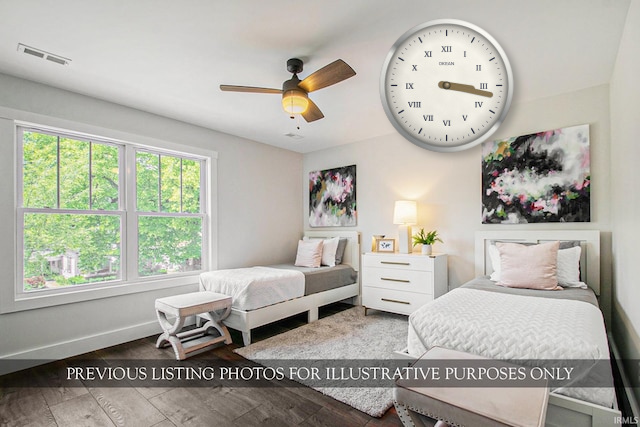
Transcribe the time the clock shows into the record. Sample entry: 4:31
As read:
3:17
